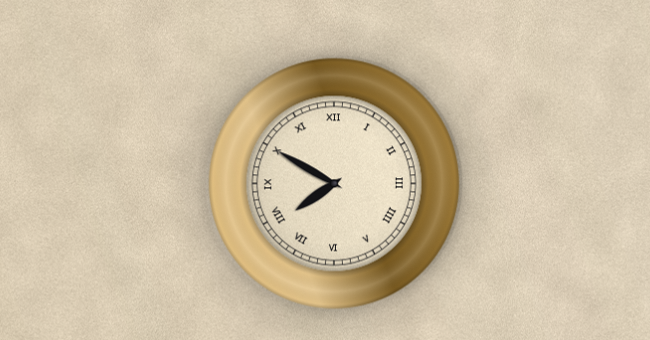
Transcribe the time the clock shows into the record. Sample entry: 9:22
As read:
7:50
